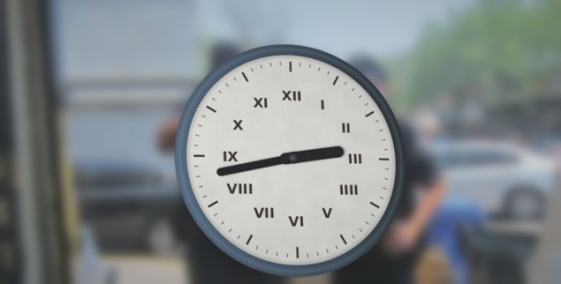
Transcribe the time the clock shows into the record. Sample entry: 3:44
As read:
2:43
